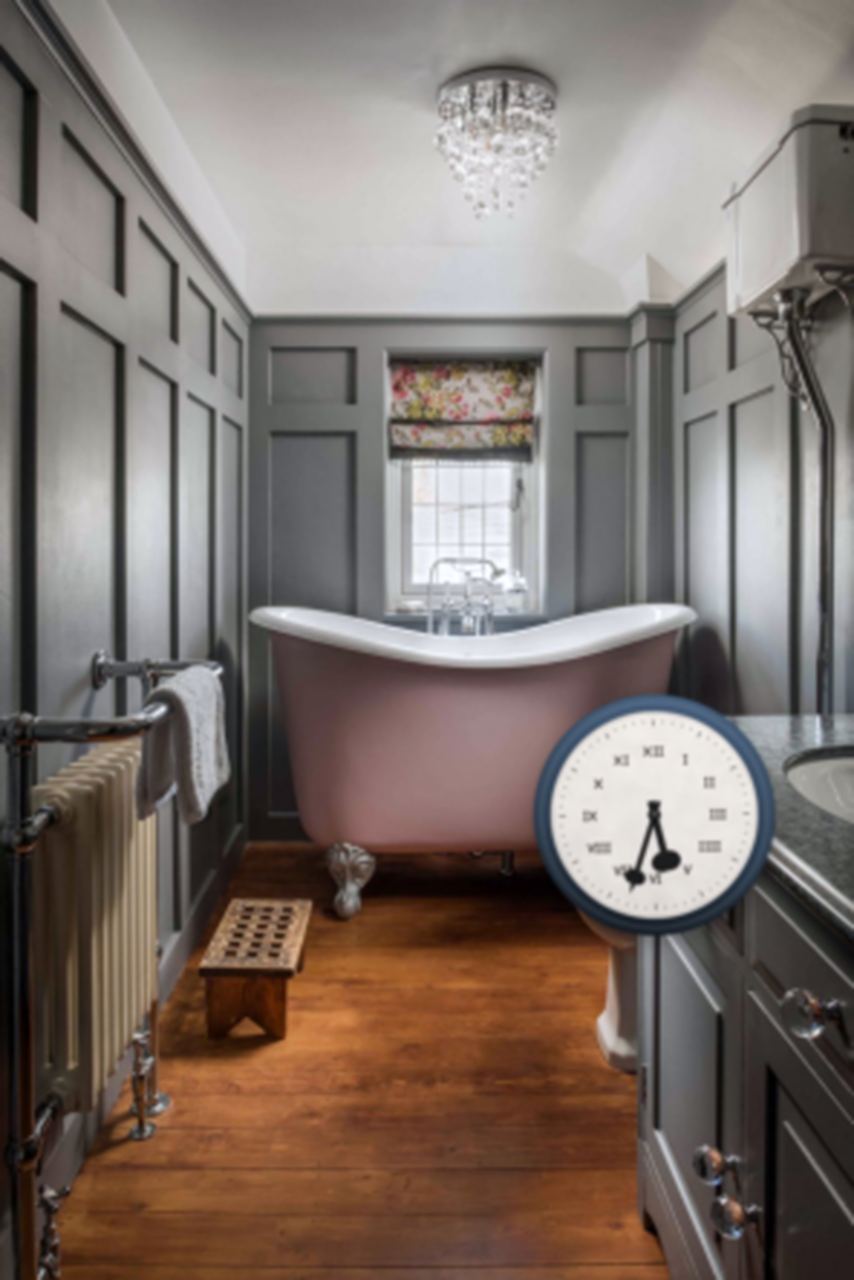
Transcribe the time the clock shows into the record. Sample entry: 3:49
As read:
5:33
